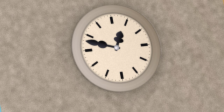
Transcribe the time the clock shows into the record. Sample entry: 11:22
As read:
12:48
